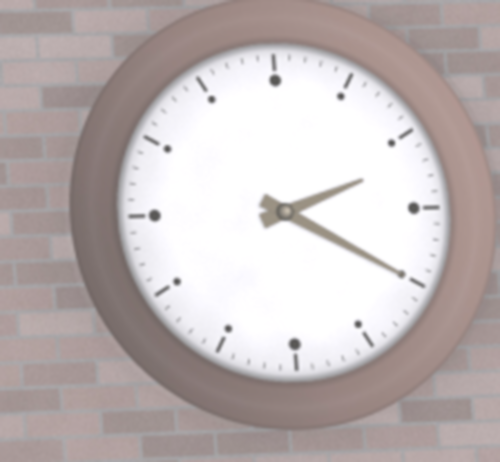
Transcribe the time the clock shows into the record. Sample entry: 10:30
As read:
2:20
